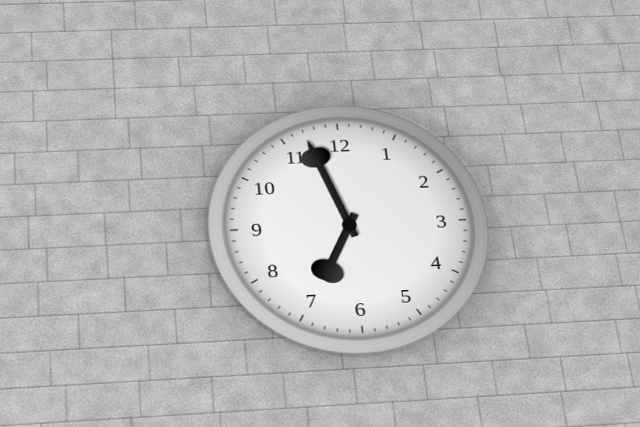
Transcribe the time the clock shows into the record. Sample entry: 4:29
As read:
6:57
